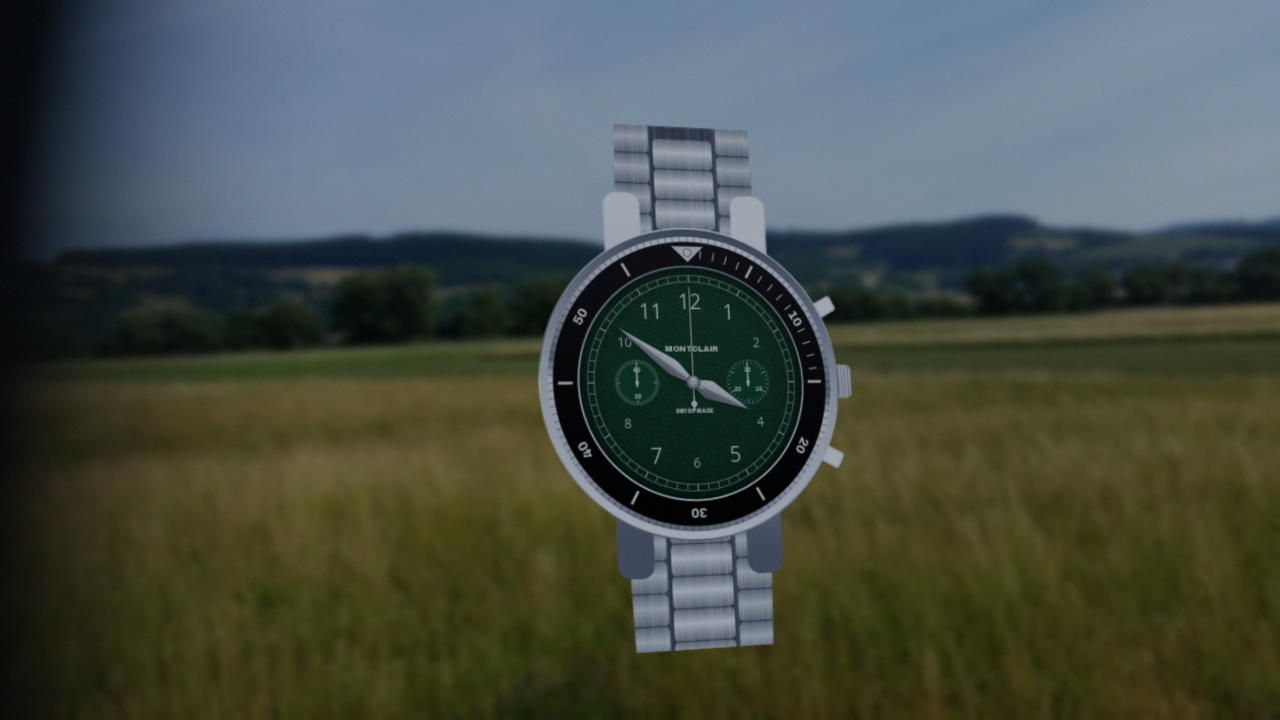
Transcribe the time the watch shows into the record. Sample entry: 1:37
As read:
3:51
